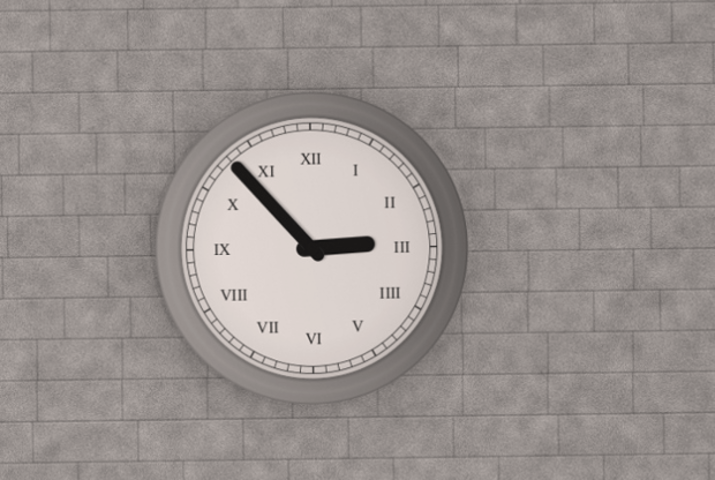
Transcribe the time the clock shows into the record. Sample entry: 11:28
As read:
2:53
